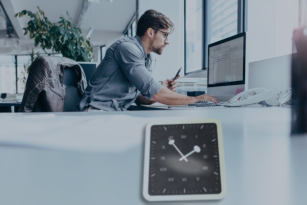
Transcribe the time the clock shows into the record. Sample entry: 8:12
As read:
1:54
